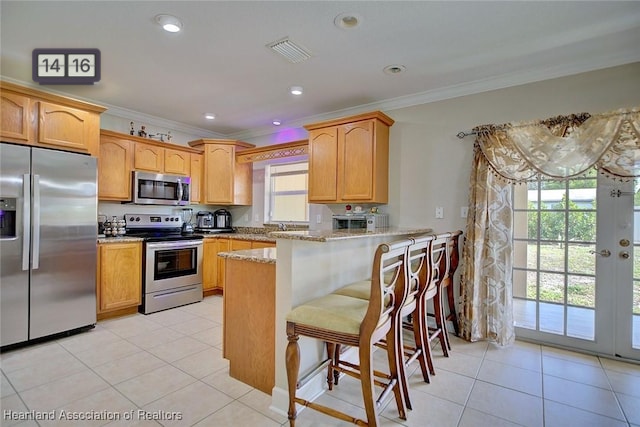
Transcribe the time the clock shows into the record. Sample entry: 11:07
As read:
14:16
